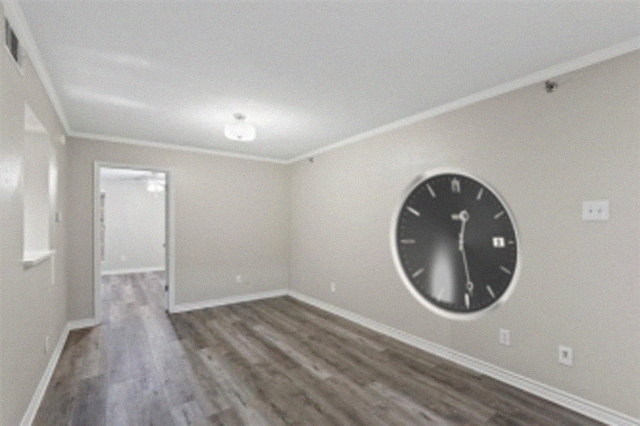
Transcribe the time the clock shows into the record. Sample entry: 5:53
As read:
12:29
